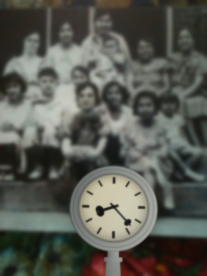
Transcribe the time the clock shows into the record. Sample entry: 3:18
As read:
8:23
